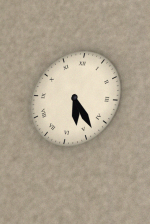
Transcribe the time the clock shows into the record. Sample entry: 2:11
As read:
5:23
